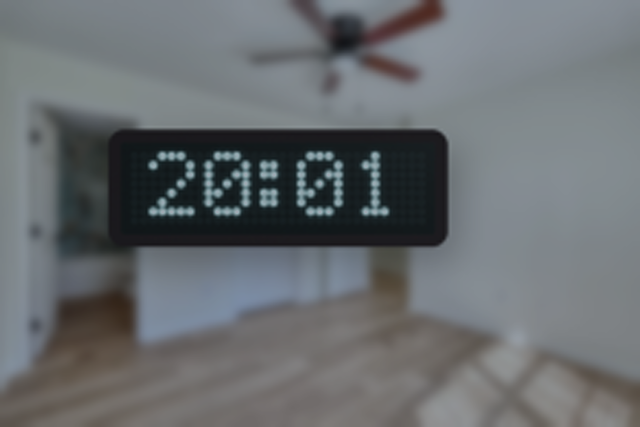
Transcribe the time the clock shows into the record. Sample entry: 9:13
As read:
20:01
